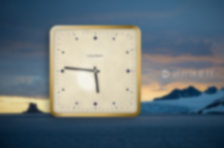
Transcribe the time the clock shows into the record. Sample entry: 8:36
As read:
5:46
